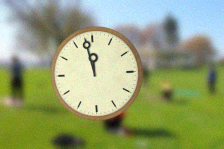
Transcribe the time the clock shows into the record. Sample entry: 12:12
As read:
11:58
